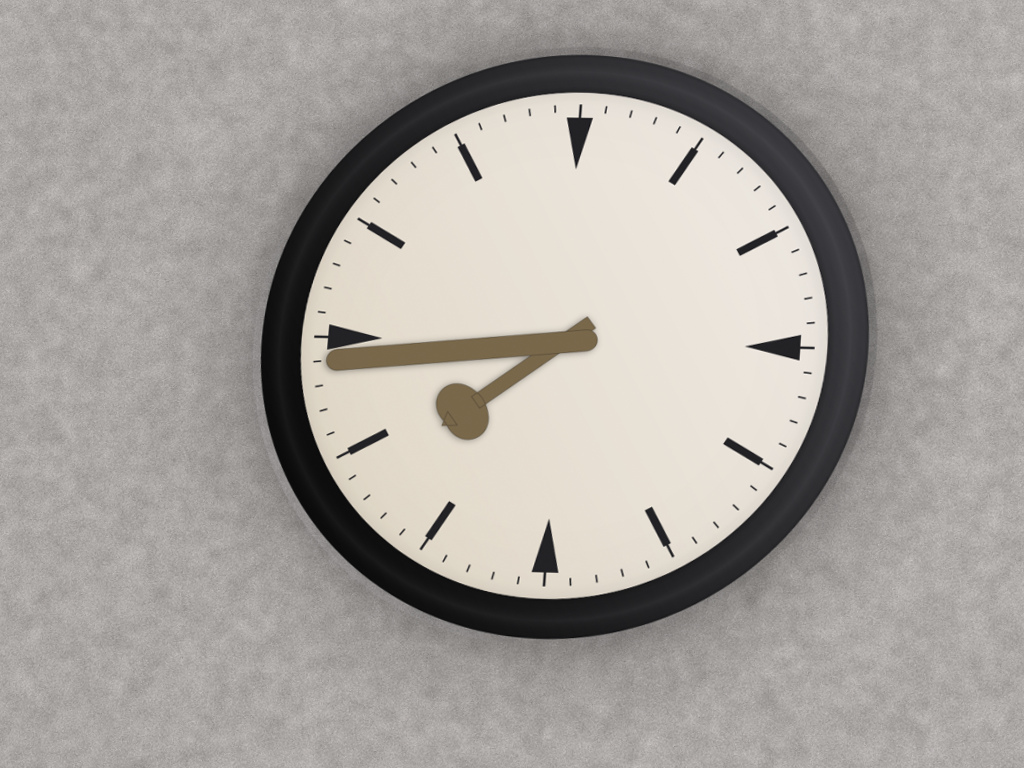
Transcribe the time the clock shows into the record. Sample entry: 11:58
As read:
7:44
